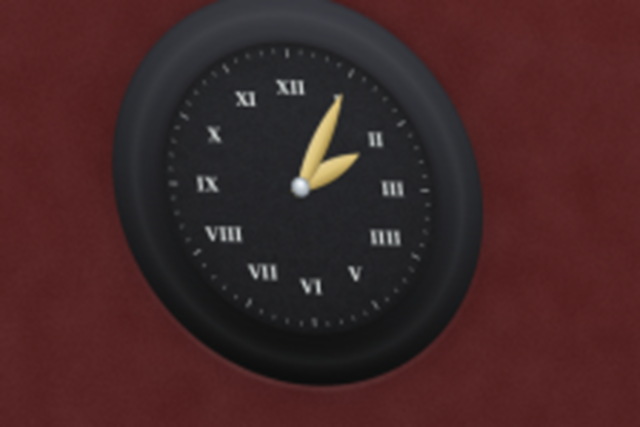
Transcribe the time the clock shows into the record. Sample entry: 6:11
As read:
2:05
